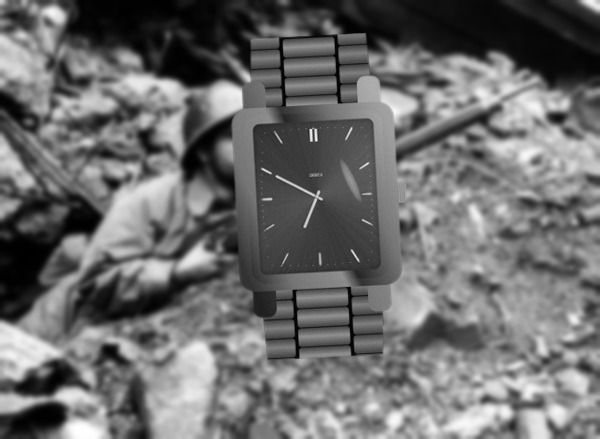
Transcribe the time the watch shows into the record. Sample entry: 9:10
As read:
6:50
